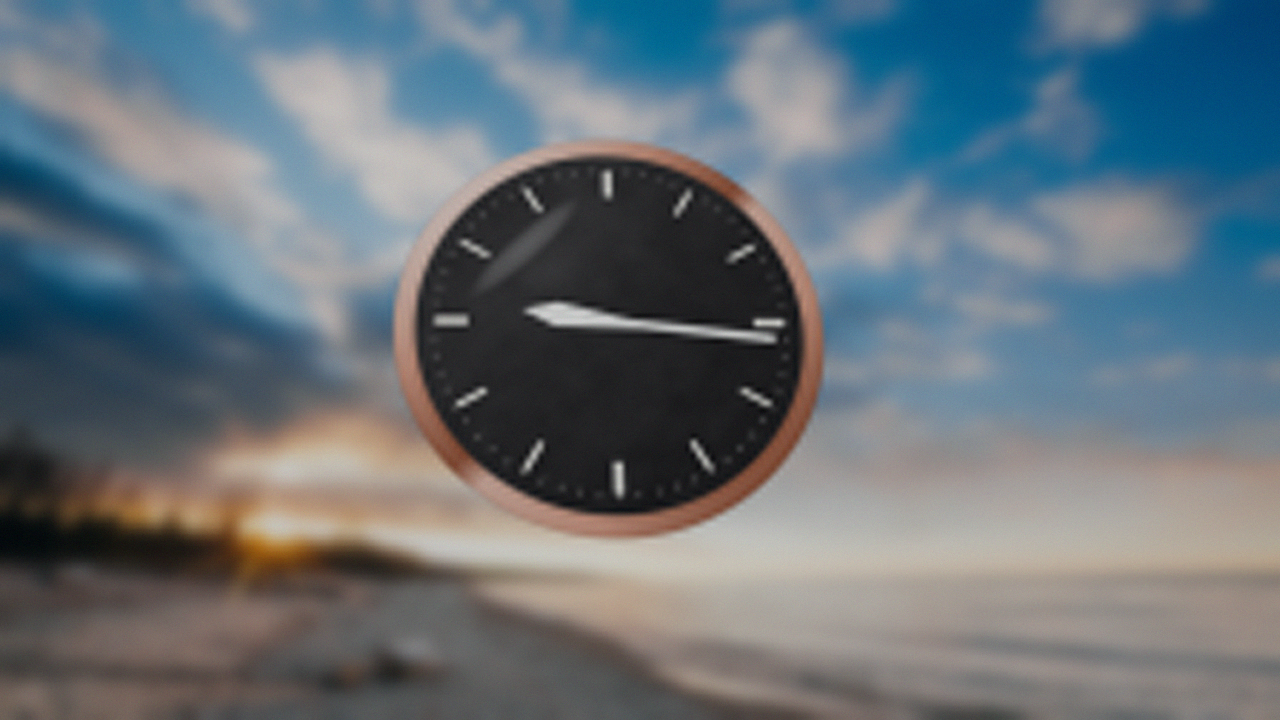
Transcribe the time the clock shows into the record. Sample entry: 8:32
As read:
9:16
